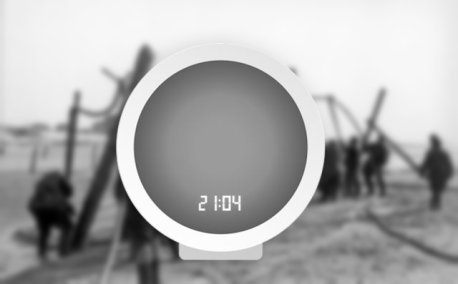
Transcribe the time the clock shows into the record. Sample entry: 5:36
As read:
21:04
